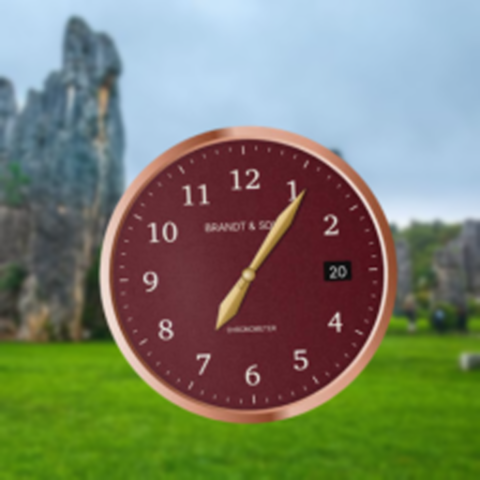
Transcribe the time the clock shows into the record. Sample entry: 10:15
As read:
7:06
